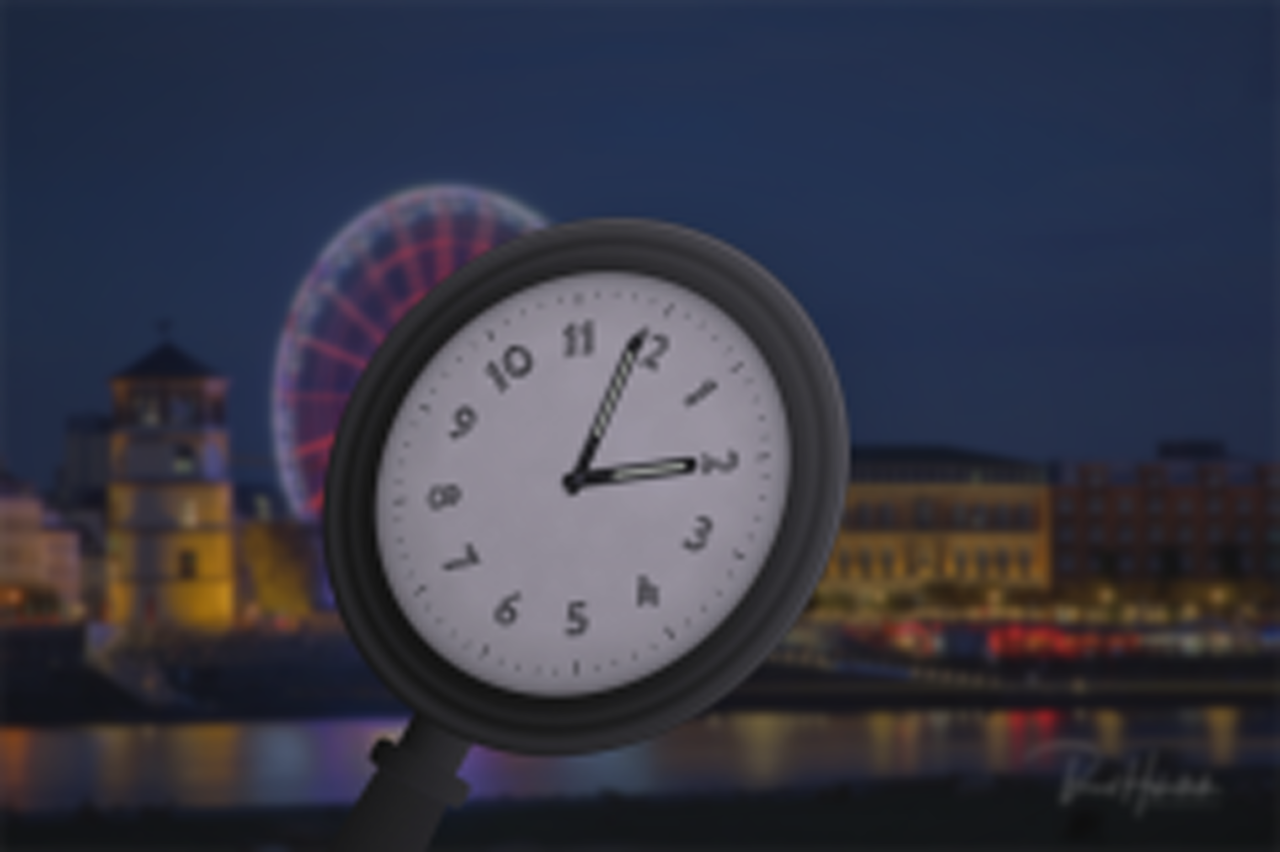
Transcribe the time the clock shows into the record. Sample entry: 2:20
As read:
1:59
